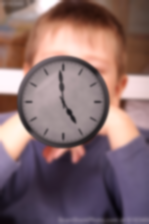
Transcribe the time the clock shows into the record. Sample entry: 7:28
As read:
4:59
